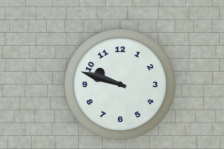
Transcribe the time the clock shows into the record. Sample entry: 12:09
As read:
9:48
